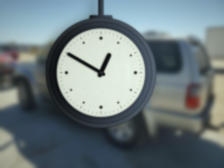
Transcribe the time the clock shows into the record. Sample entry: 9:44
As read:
12:50
